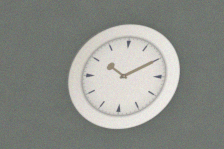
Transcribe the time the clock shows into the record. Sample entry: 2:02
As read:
10:10
